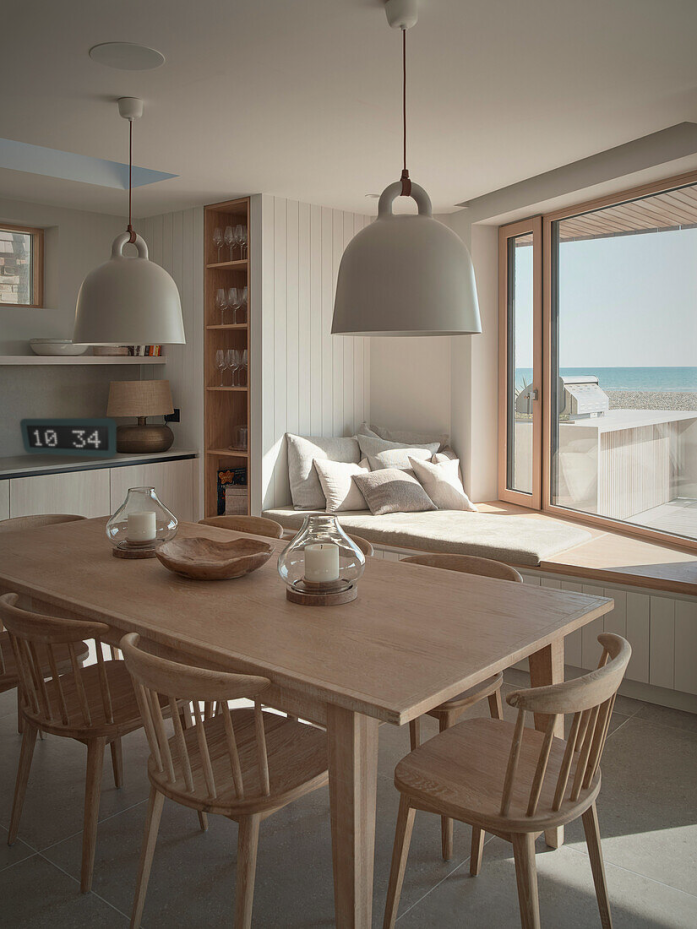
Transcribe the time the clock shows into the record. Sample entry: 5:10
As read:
10:34
